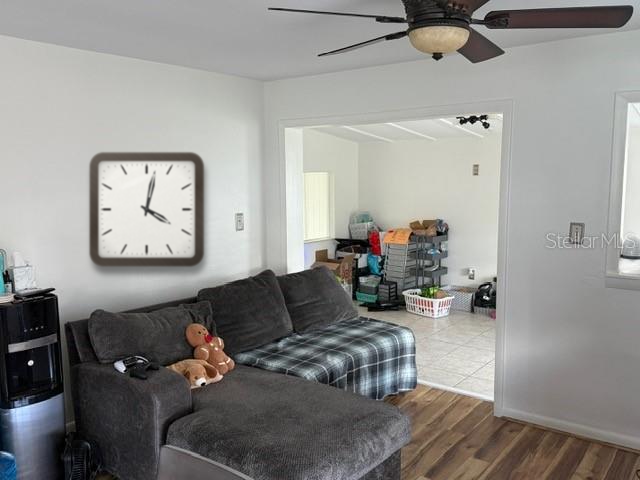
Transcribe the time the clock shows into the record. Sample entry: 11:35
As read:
4:02
